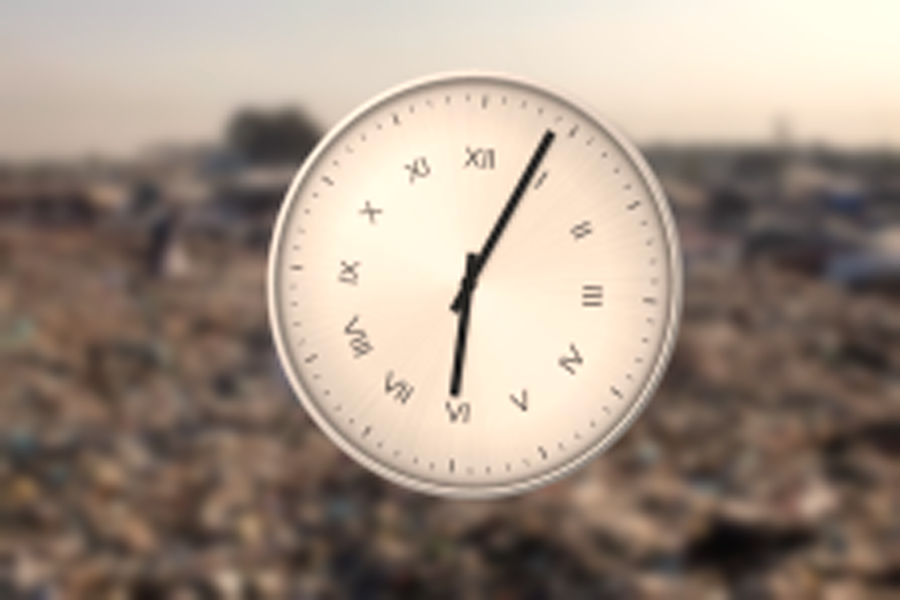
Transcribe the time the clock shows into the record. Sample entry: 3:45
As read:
6:04
